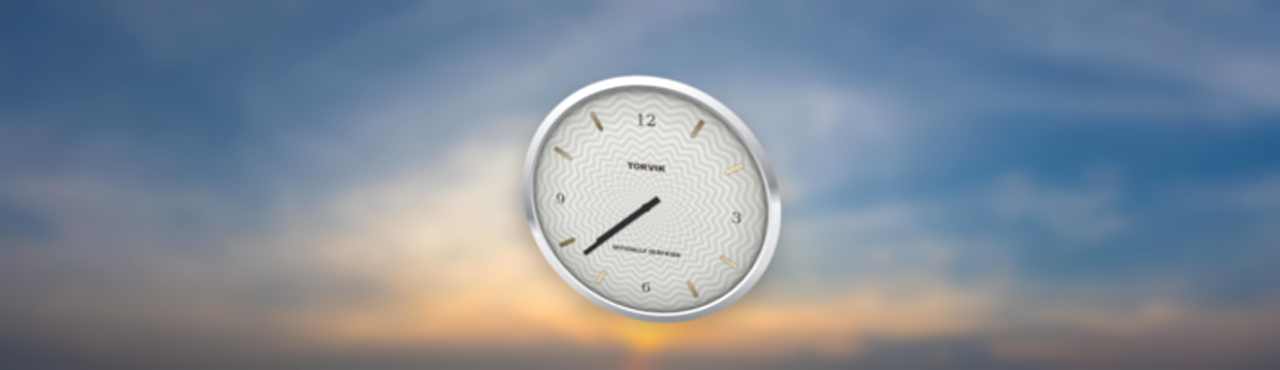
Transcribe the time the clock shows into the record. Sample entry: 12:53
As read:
7:38
